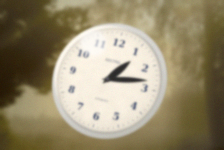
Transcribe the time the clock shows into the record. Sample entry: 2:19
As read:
1:13
